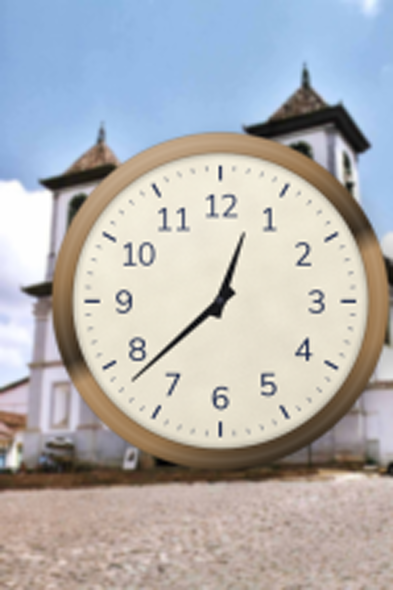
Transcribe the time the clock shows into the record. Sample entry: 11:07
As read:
12:38
